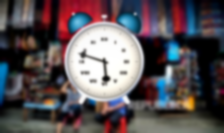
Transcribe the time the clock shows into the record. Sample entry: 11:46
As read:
5:48
